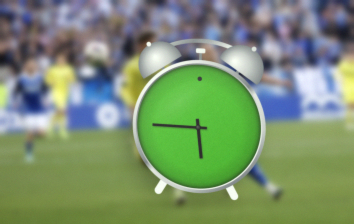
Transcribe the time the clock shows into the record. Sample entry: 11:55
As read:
5:45
